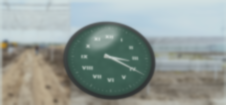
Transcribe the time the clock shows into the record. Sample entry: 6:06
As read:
3:20
